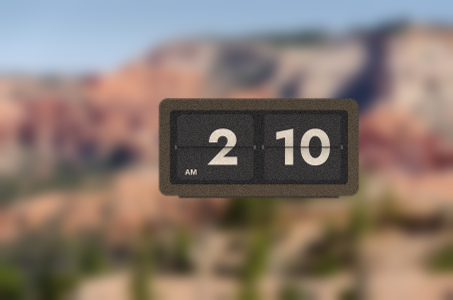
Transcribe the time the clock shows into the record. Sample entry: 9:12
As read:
2:10
